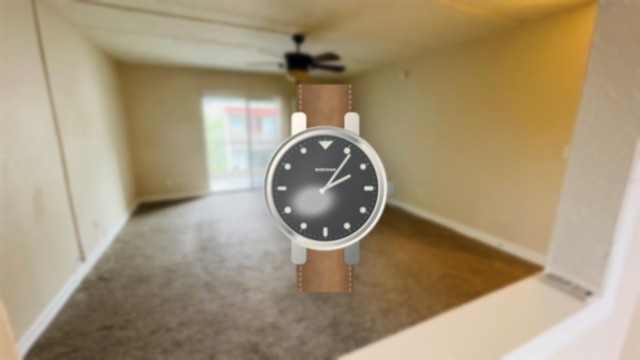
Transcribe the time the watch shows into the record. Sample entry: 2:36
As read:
2:06
